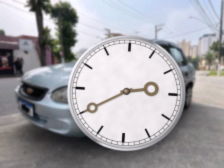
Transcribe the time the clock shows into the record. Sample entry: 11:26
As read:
2:40
